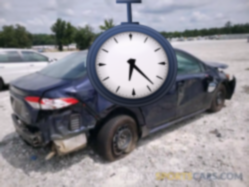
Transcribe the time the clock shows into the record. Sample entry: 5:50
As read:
6:23
